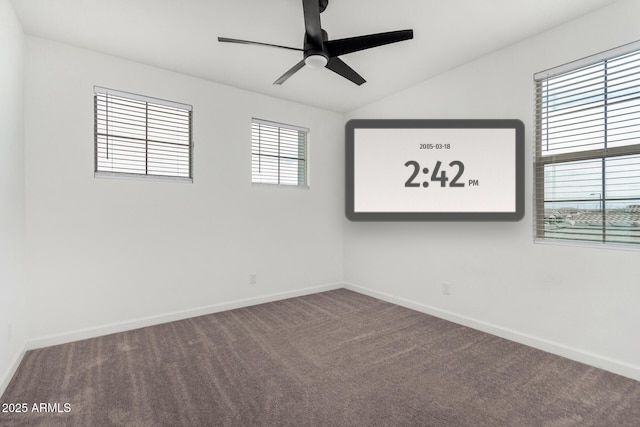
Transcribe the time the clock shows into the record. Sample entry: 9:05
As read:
2:42
